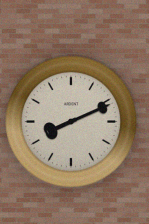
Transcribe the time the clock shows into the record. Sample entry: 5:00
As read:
8:11
